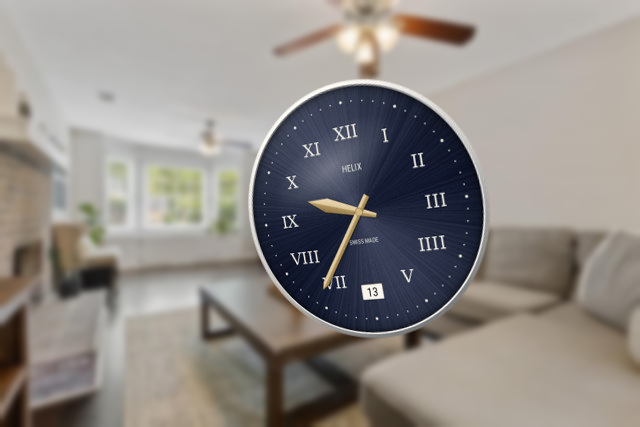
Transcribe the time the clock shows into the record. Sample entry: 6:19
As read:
9:36
